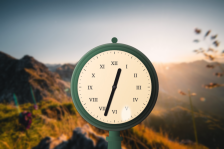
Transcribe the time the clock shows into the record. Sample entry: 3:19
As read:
12:33
